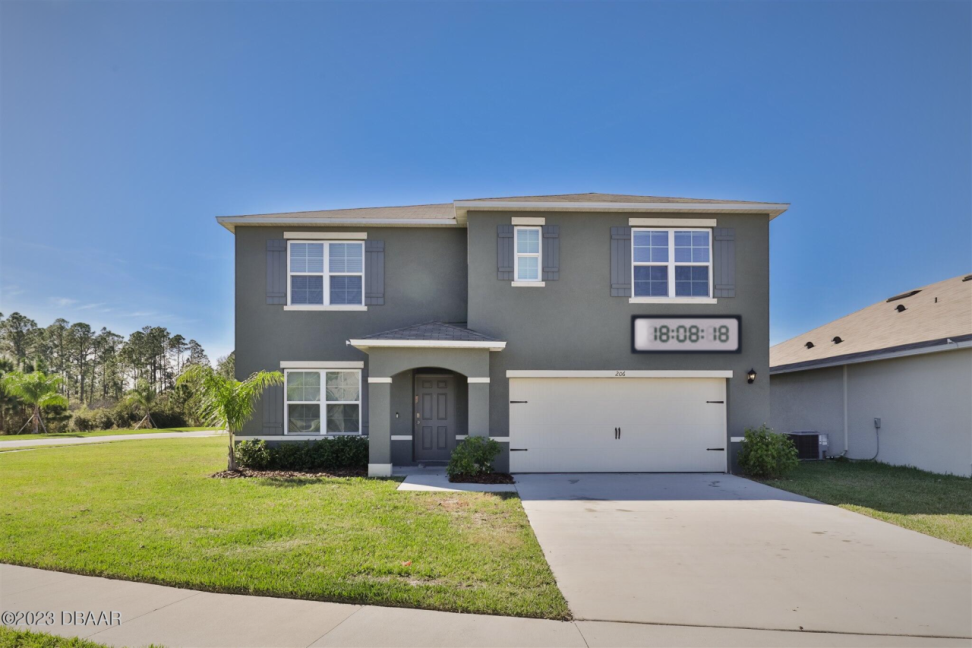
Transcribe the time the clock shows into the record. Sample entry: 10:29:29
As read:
18:08:18
